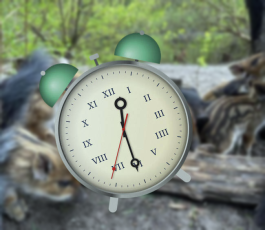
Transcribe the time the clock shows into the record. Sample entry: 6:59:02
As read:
12:30:36
